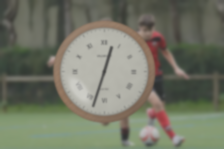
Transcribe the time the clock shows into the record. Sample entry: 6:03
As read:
12:33
